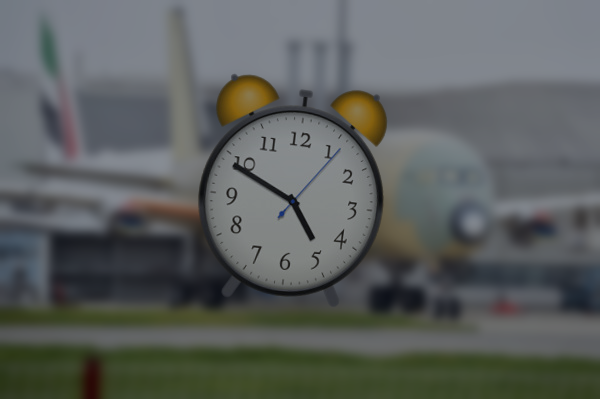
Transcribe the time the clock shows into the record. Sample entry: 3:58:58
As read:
4:49:06
